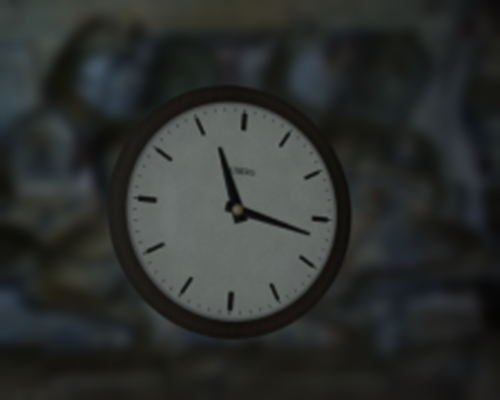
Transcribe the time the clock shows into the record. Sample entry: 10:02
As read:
11:17
